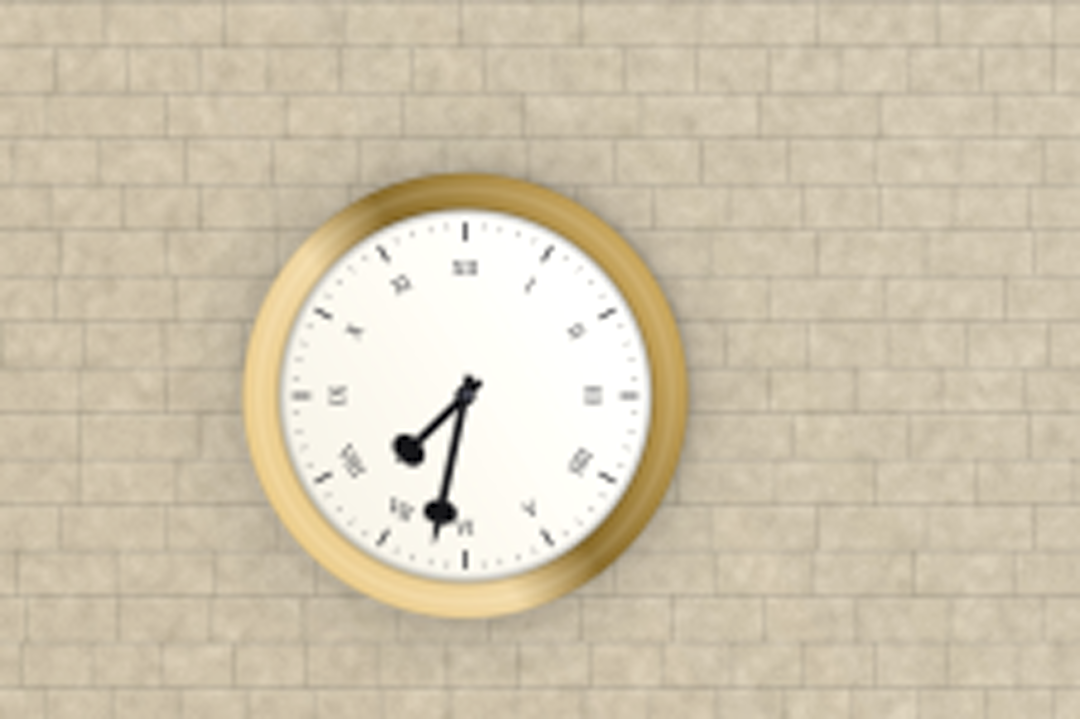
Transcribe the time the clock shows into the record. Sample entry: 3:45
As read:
7:32
